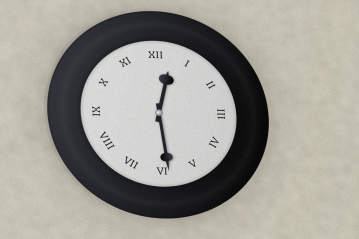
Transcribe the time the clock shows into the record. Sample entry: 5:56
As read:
12:29
